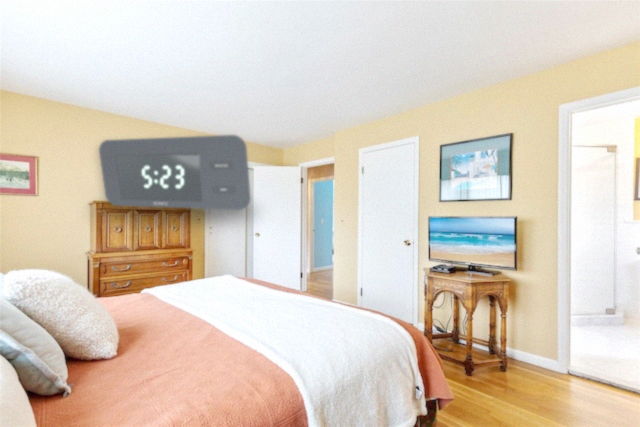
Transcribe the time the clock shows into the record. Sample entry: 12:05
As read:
5:23
